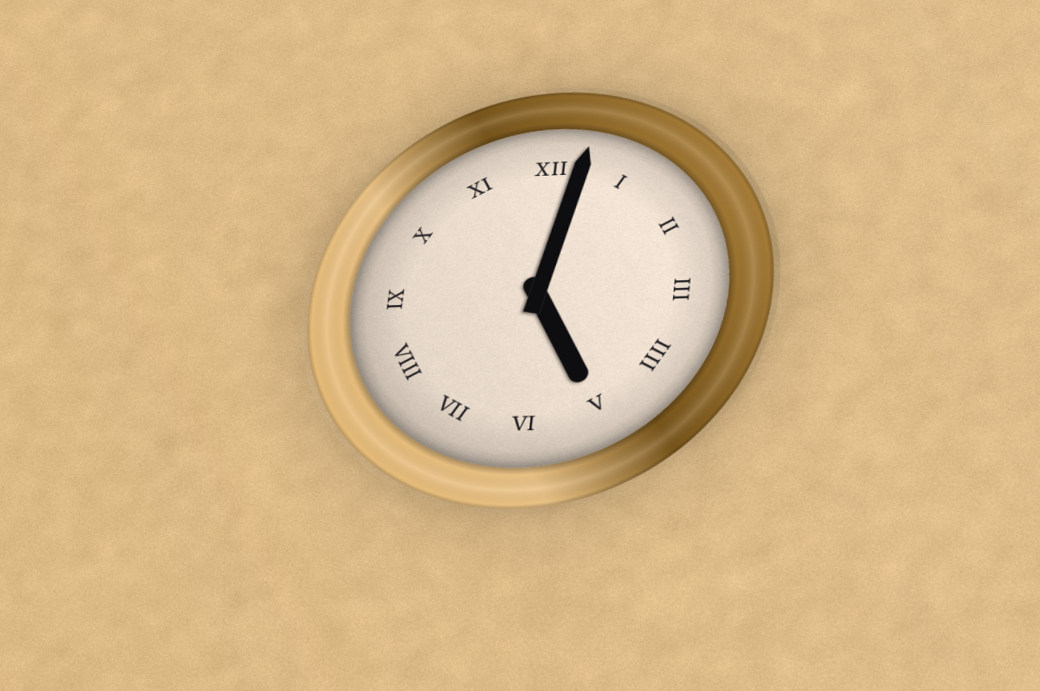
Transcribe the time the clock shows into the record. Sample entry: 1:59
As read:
5:02
